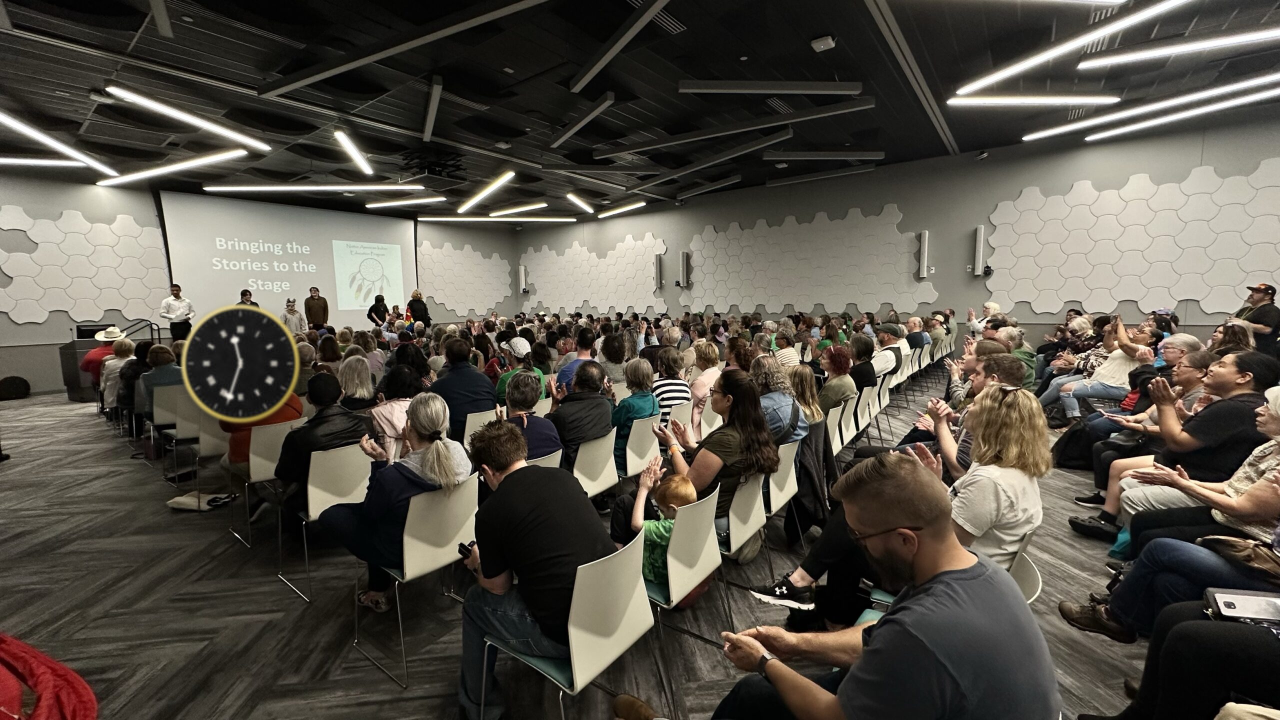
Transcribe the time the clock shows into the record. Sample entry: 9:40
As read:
11:33
